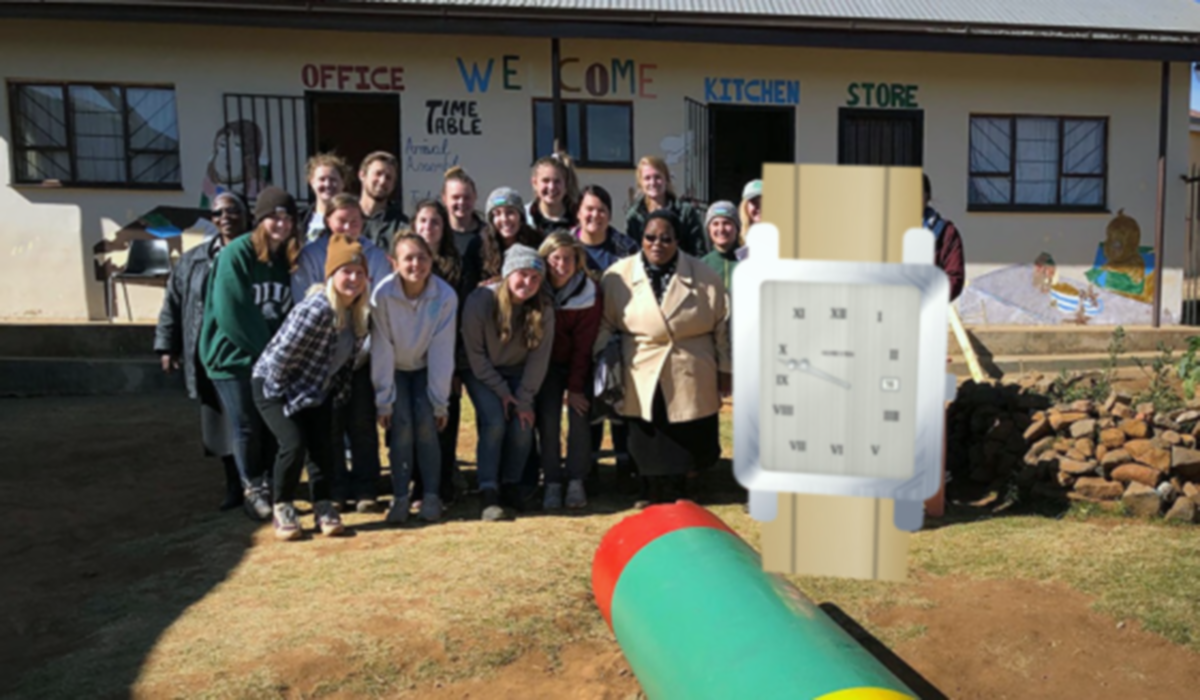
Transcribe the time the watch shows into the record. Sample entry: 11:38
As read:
9:48
